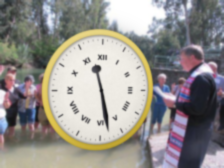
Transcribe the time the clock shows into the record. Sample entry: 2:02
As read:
11:28
